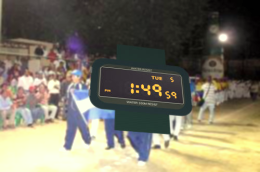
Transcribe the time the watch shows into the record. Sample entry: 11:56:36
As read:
1:49:59
